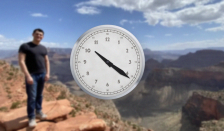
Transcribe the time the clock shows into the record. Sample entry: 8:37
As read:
10:21
